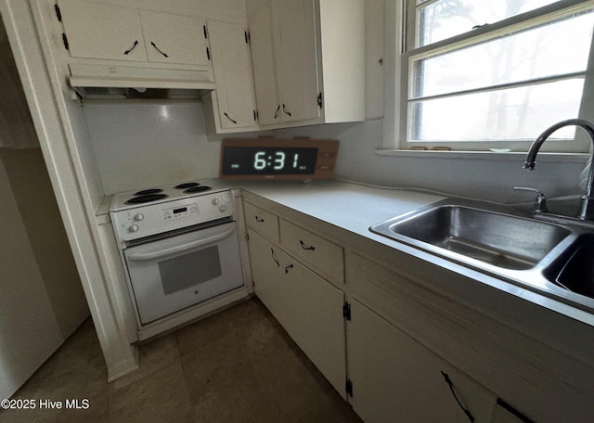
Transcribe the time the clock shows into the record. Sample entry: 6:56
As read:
6:31
